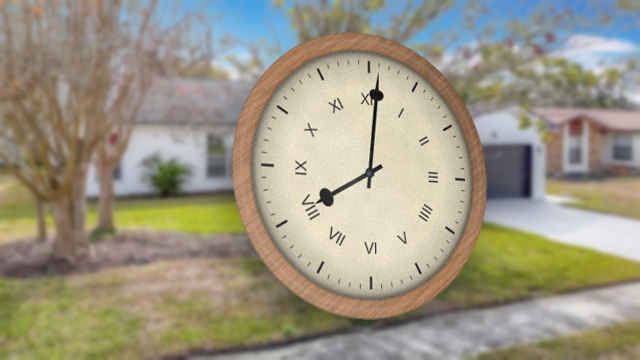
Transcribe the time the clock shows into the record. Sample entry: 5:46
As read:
8:01
